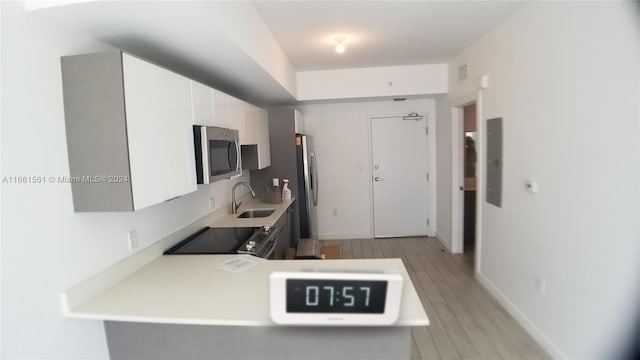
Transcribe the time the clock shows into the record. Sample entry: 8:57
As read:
7:57
